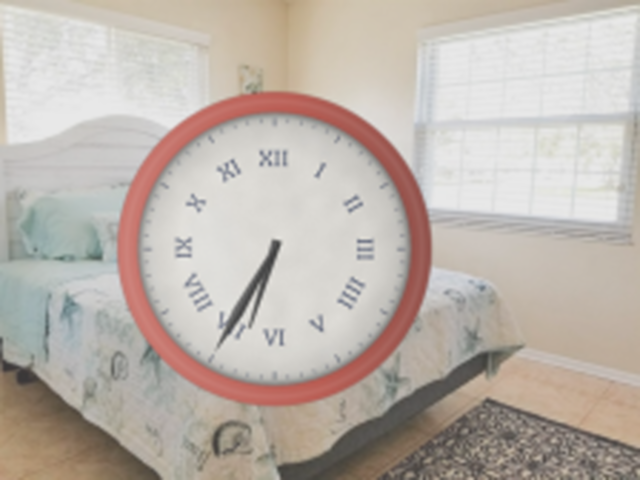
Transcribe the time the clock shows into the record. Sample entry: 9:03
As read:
6:35
